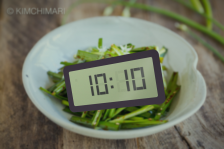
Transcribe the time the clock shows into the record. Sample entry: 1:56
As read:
10:10
